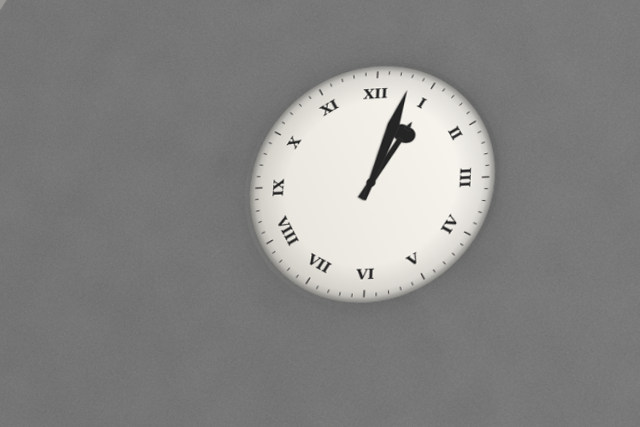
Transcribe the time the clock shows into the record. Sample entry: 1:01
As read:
1:03
